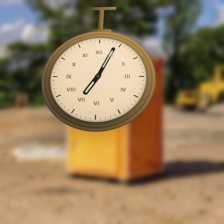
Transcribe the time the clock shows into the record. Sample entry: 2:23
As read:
7:04
